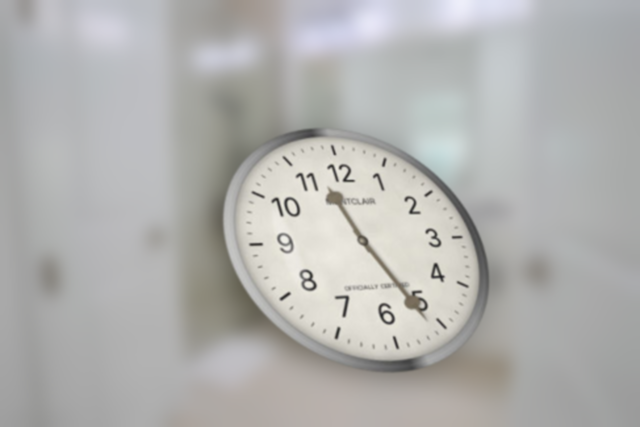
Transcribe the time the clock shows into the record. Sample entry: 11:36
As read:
11:26
